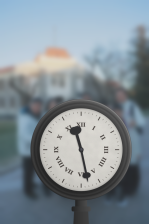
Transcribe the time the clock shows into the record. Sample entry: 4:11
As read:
11:28
